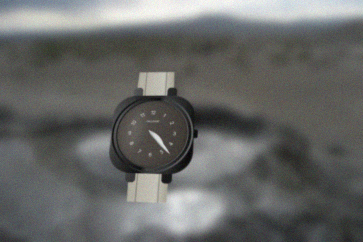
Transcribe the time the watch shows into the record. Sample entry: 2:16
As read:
4:23
